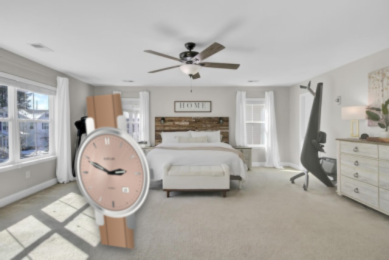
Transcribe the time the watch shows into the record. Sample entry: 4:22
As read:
2:49
